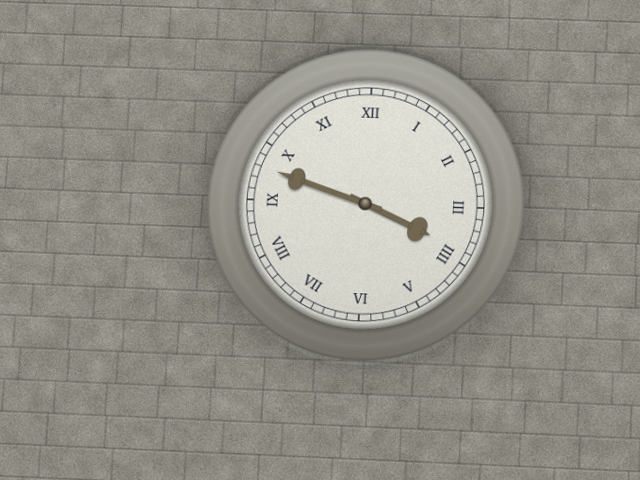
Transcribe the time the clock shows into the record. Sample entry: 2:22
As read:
3:48
